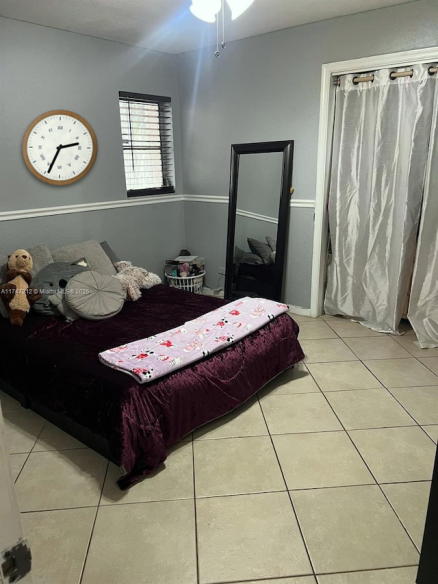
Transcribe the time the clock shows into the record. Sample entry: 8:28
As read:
2:34
